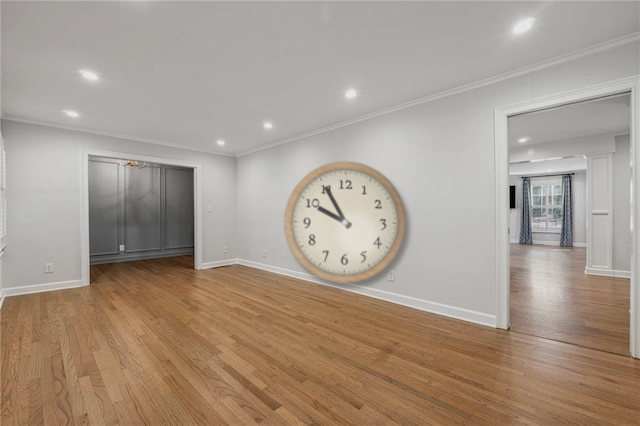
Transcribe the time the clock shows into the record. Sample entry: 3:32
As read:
9:55
